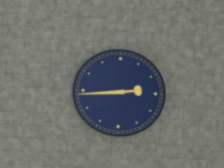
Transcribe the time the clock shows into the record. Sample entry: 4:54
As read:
2:44
